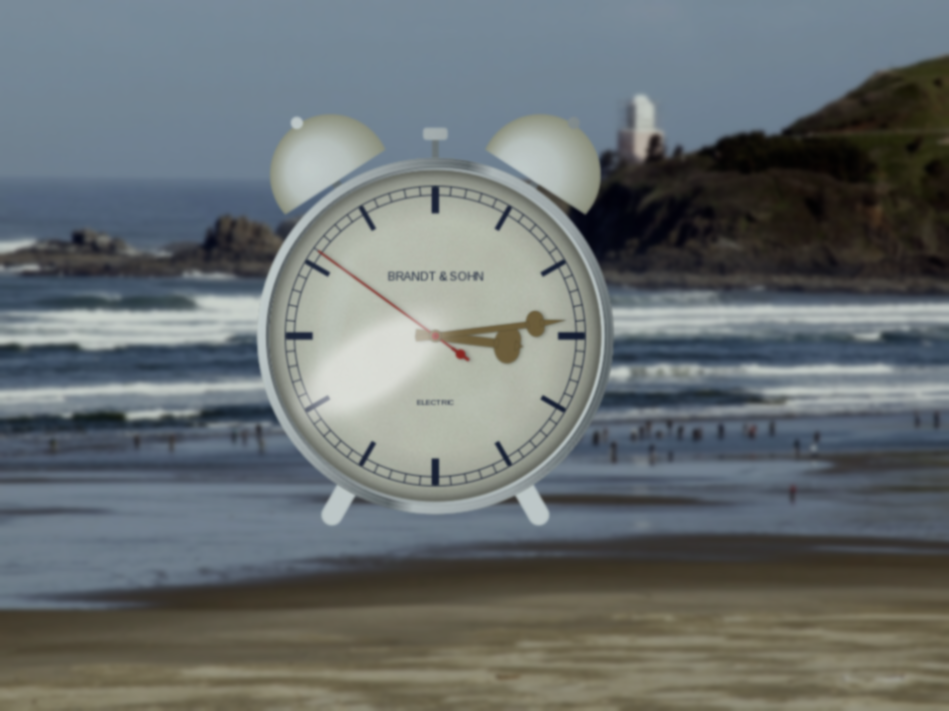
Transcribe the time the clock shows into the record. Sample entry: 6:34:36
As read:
3:13:51
